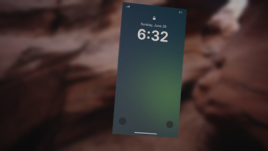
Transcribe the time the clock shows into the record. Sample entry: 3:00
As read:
6:32
